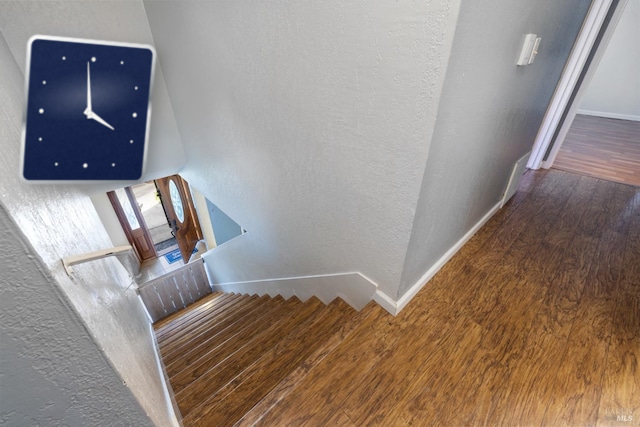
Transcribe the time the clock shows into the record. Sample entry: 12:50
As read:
3:59
